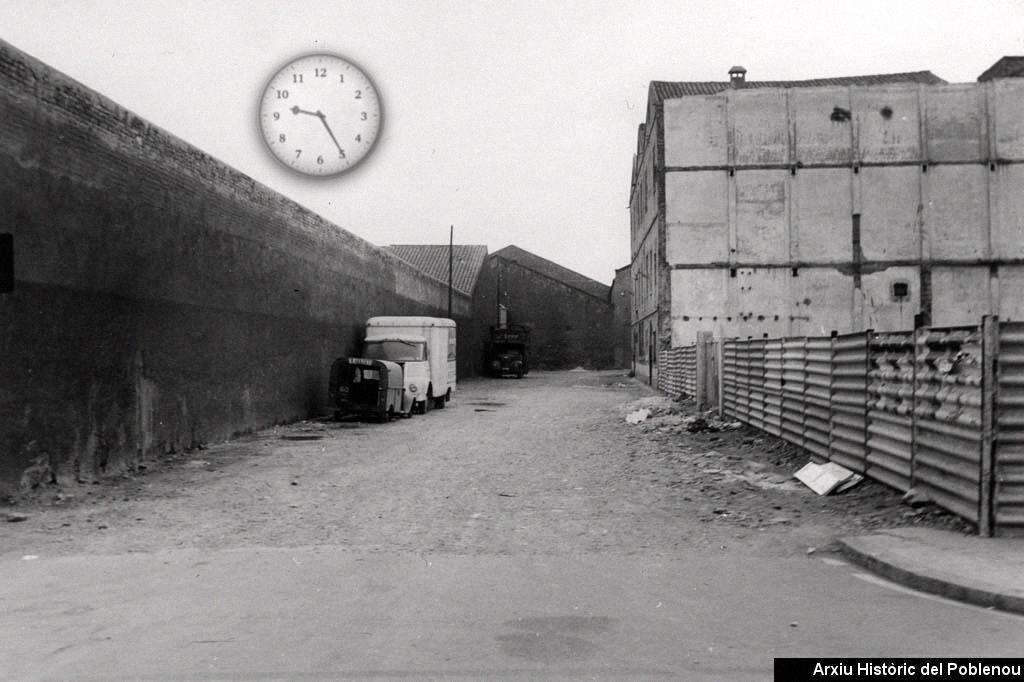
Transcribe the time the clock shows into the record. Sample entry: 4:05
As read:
9:25
